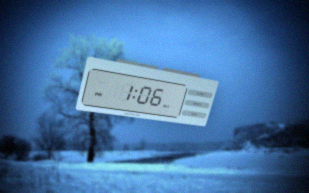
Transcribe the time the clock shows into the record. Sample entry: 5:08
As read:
1:06
